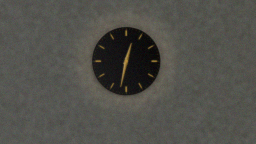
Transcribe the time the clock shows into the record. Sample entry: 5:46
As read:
12:32
